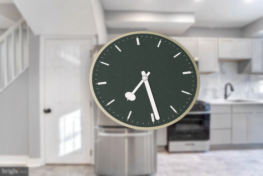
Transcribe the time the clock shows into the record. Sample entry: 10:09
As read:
7:29
